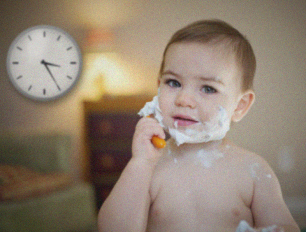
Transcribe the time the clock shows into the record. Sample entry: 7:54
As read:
3:25
